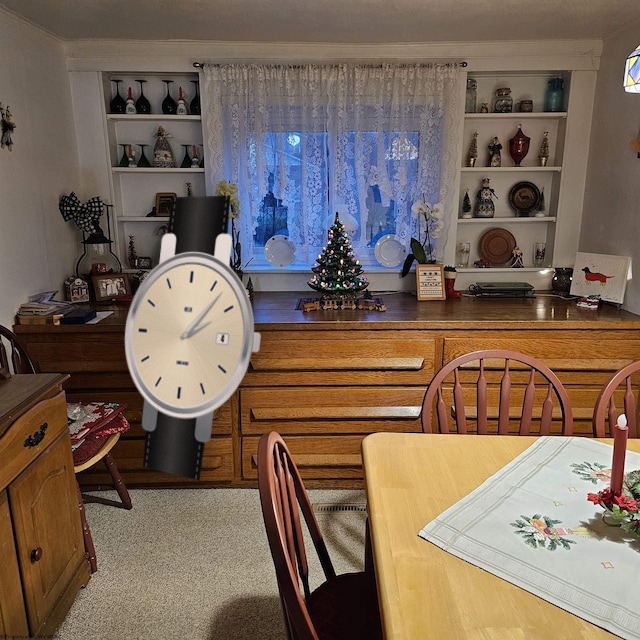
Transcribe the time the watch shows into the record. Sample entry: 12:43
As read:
2:07
